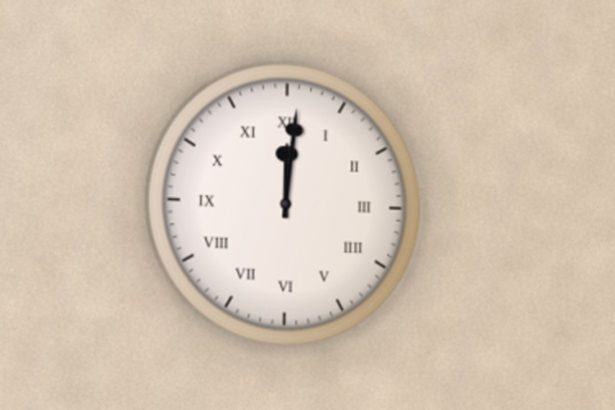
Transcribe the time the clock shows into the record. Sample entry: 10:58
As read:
12:01
